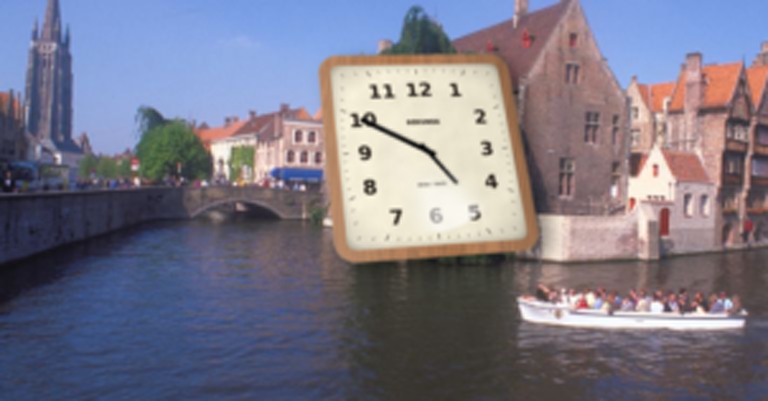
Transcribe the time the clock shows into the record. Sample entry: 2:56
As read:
4:50
